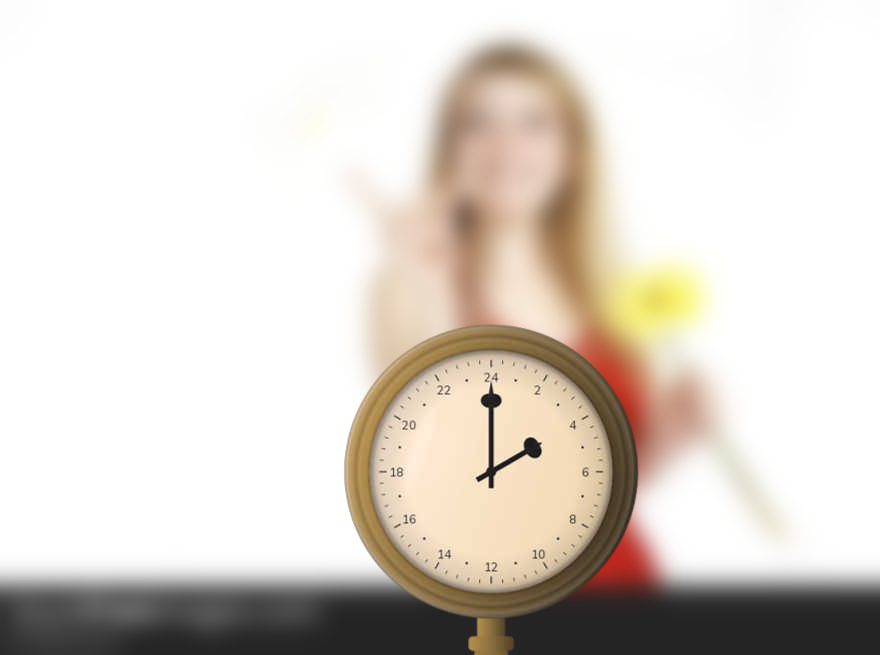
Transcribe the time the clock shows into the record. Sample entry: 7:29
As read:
4:00
